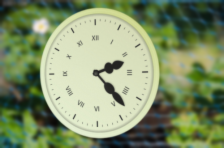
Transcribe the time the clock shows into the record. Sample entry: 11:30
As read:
2:23
